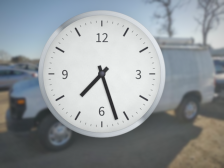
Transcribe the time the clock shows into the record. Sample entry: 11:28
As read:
7:27
